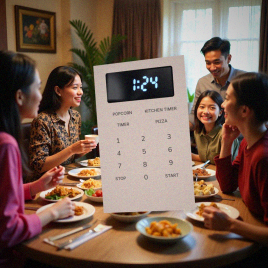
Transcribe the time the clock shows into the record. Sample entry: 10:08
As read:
1:24
